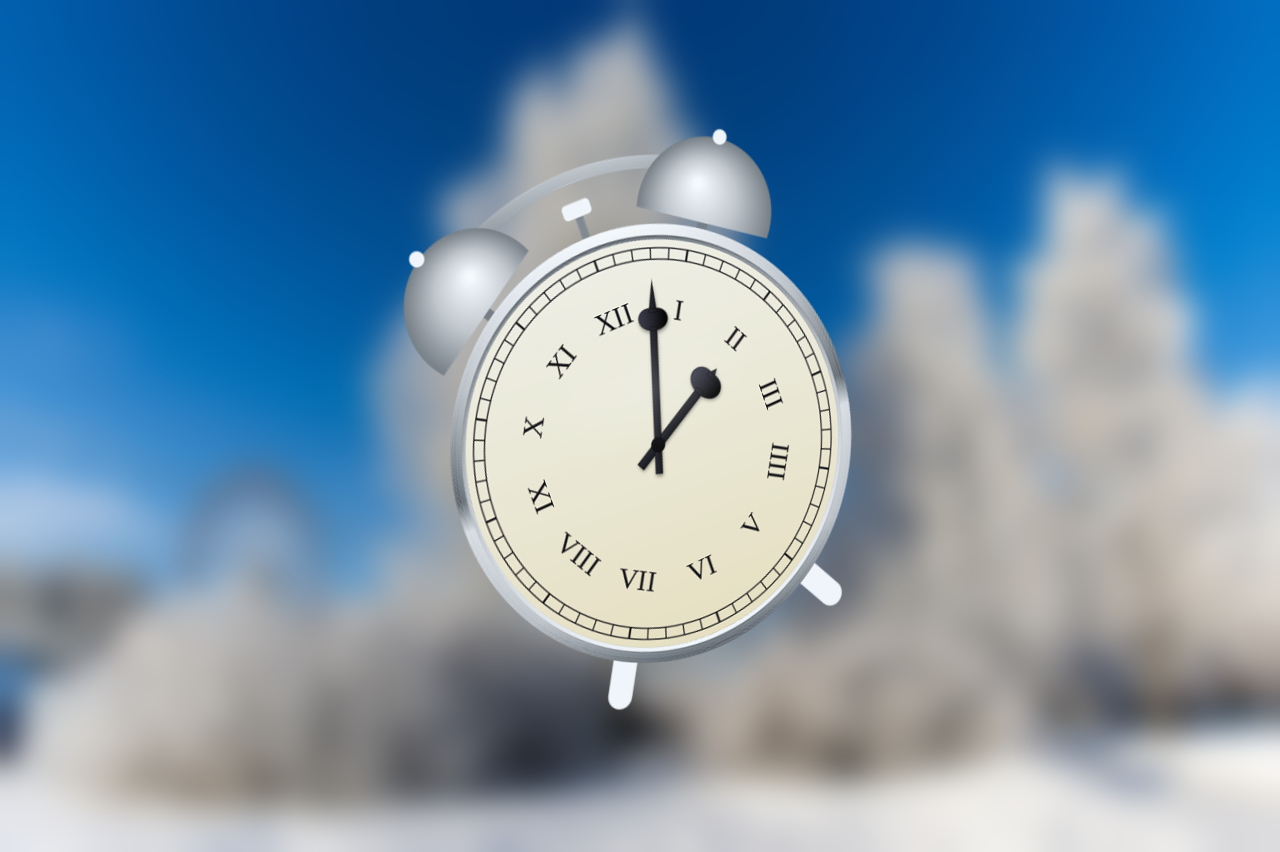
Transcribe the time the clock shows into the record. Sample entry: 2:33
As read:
2:03
